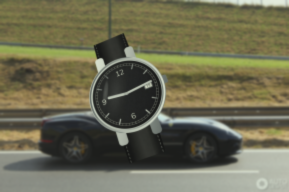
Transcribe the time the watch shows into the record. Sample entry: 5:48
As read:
9:14
